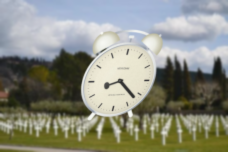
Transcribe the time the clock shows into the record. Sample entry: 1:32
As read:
8:22
